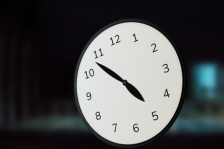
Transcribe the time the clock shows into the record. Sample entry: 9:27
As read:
4:53
